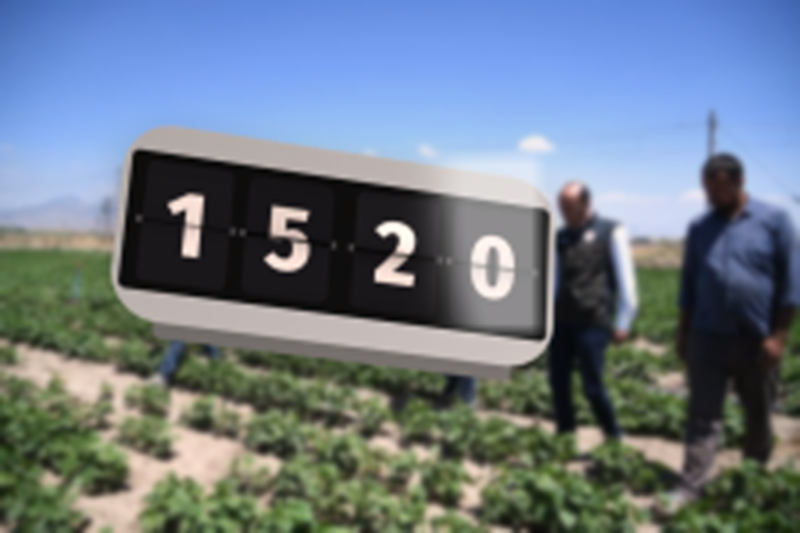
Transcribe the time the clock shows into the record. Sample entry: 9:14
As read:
15:20
